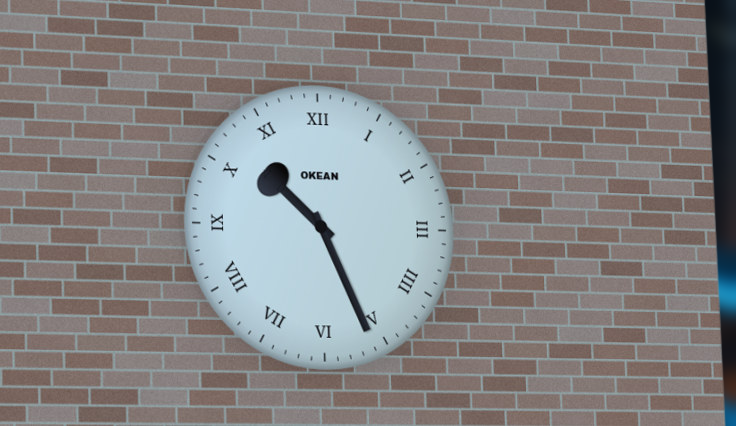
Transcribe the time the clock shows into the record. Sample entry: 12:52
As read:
10:26
